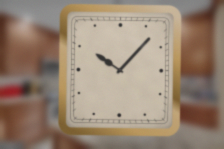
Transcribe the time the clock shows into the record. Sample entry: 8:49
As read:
10:07
